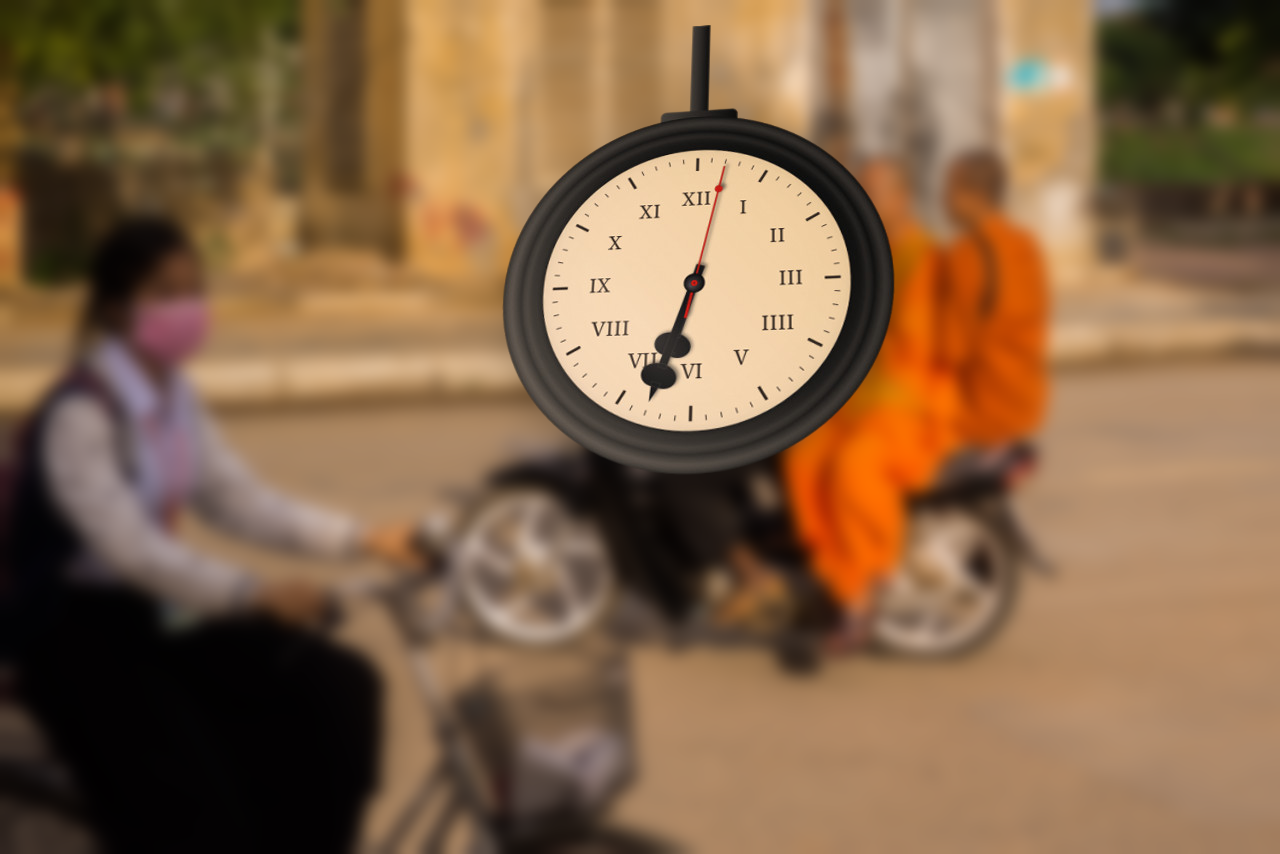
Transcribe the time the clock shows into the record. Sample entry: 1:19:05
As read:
6:33:02
